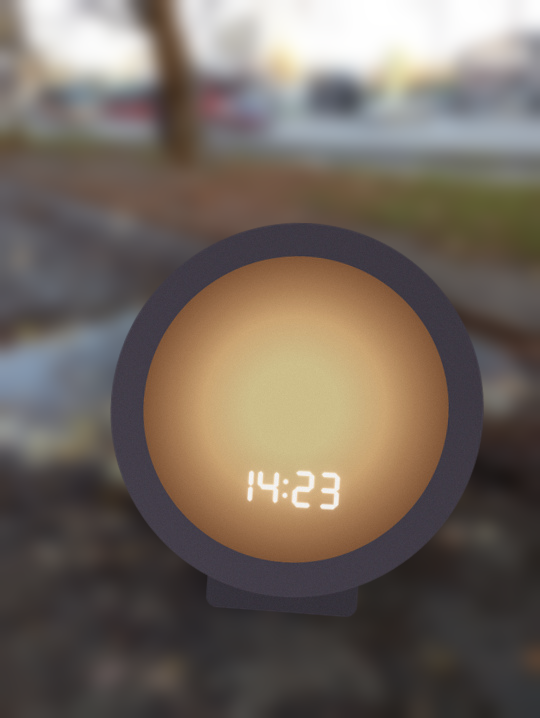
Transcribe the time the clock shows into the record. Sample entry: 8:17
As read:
14:23
